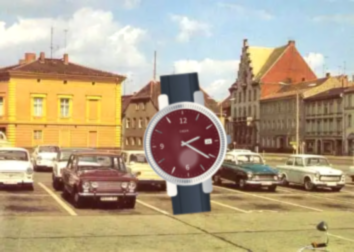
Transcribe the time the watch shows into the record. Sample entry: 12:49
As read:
2:21
